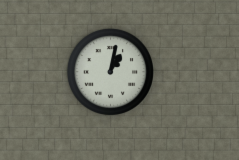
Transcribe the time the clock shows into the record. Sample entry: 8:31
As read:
1:02
